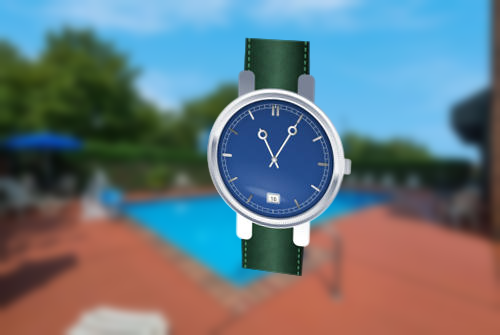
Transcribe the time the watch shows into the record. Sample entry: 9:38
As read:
11:05
